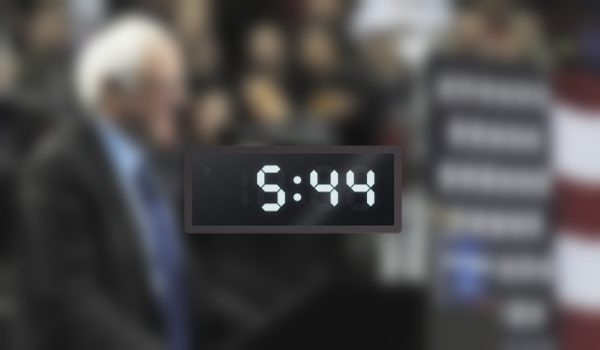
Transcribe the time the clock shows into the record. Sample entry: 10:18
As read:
5:44
